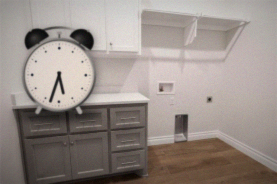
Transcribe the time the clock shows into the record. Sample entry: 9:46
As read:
5:33
